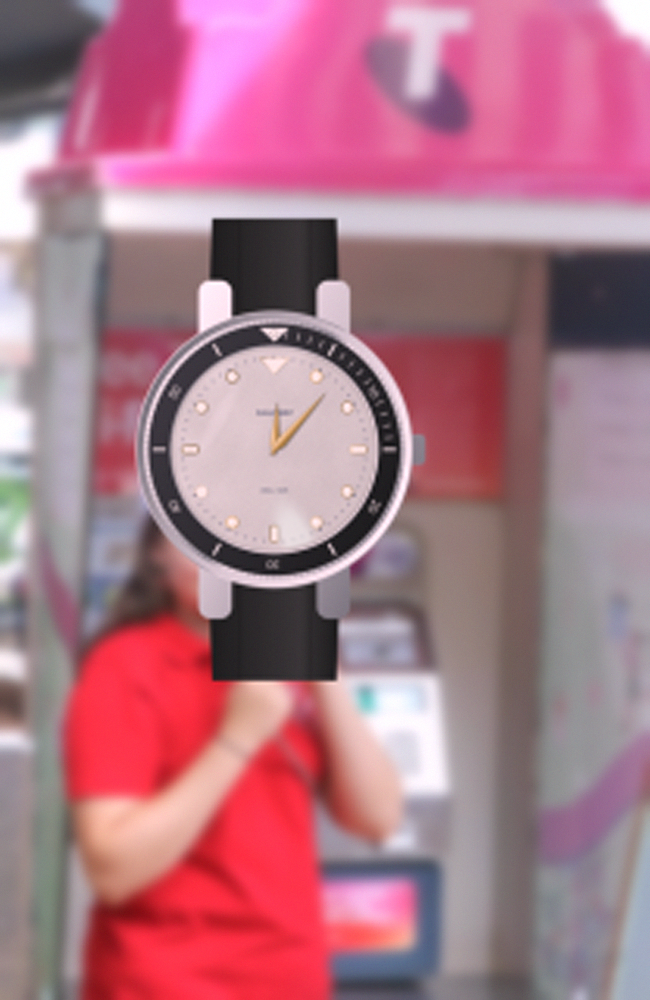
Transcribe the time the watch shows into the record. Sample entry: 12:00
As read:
12:07
